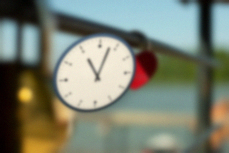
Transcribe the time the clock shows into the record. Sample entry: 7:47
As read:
11:03
